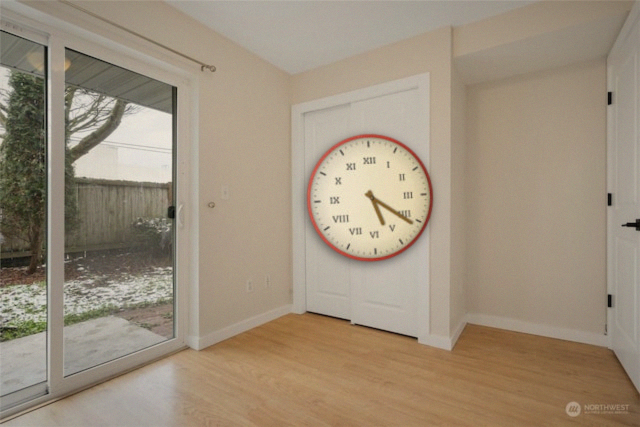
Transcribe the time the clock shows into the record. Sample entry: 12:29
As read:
5:21
